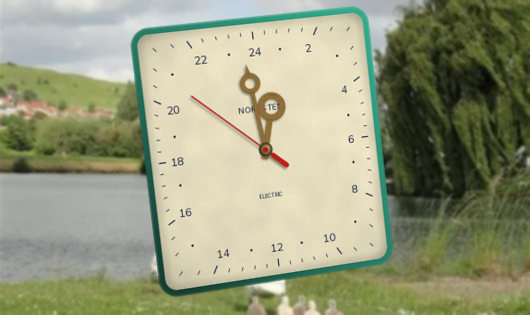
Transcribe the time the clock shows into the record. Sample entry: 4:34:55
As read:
0:58:52
